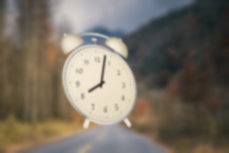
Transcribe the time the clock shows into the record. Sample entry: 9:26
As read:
8:03
